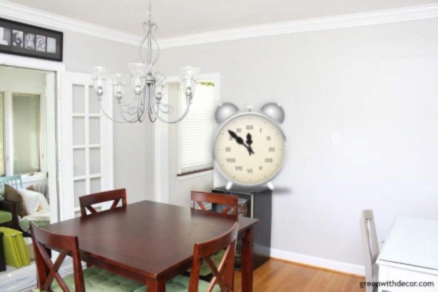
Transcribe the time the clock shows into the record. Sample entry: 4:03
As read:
11:52
